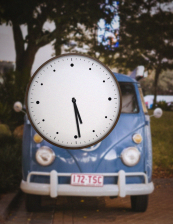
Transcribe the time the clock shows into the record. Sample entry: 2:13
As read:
5:29
